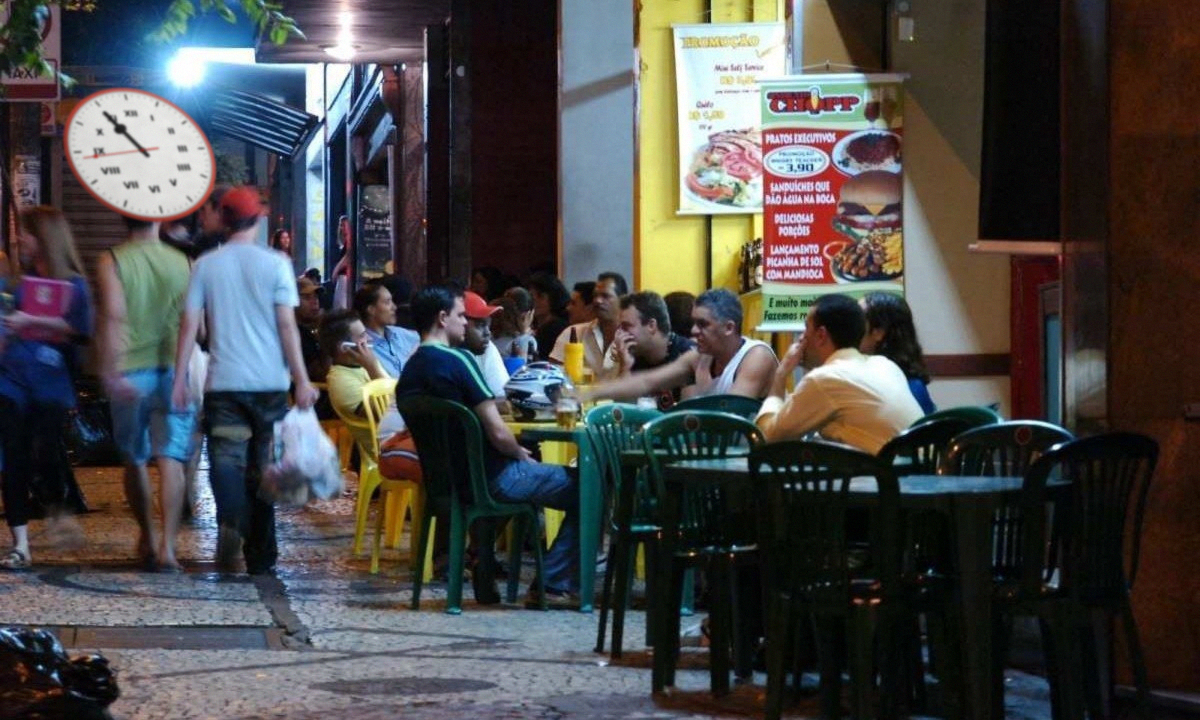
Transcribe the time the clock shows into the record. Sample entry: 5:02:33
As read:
10:54:44
